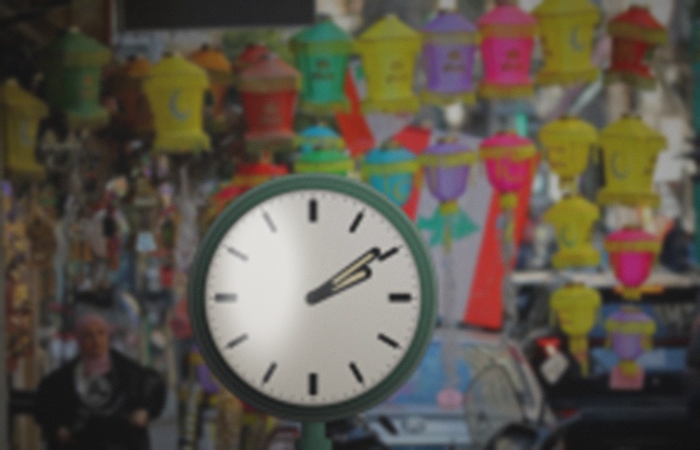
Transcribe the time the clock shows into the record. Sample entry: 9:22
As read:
2:09
